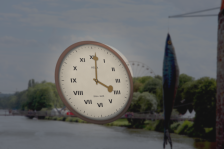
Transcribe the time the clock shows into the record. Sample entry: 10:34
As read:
4:01
